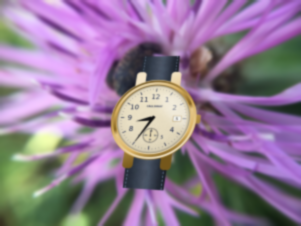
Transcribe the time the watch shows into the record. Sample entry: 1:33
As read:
8:35
